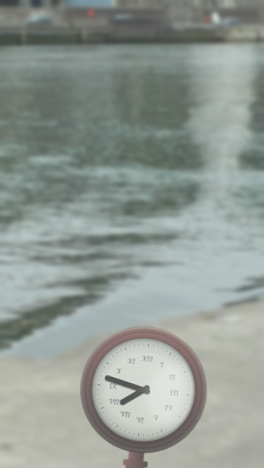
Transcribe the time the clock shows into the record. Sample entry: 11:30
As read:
7:47
